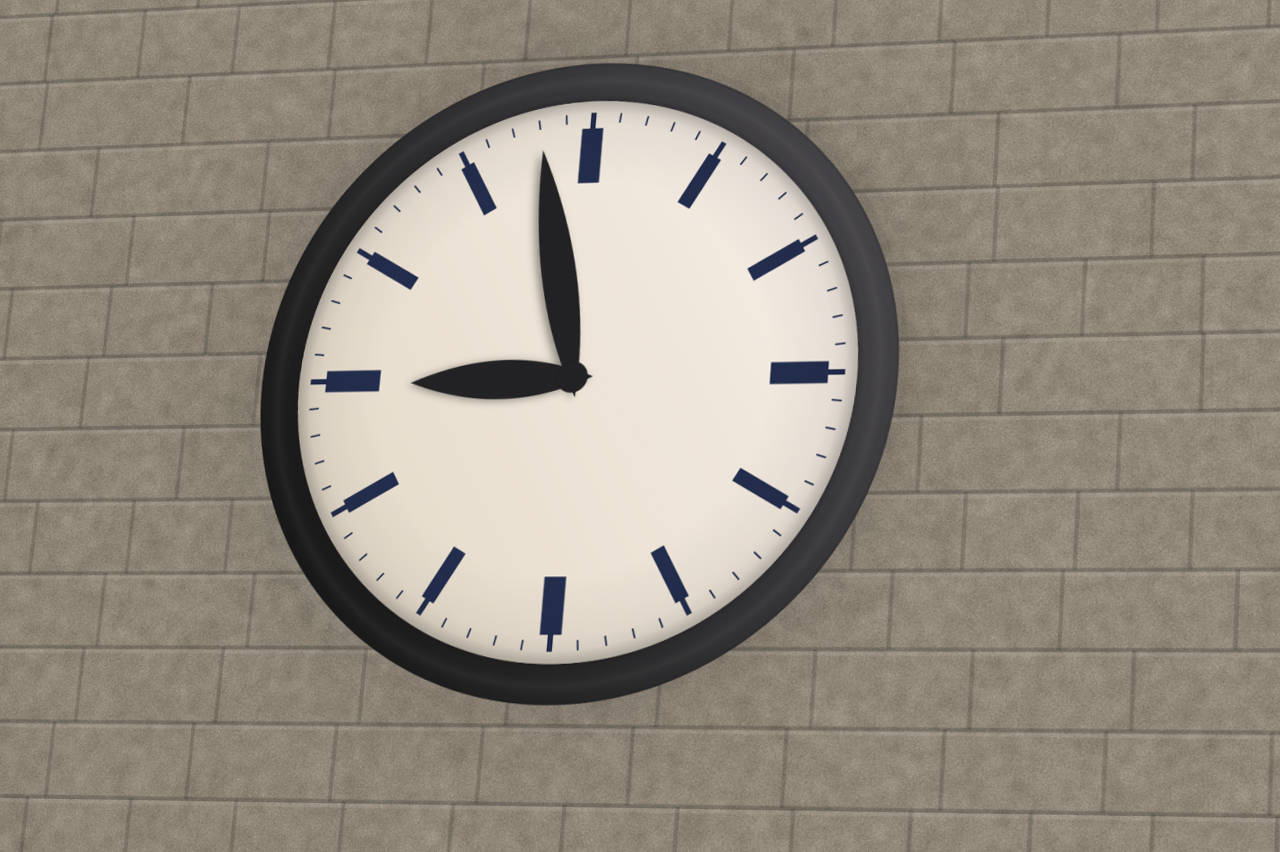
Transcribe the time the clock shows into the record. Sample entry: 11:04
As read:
8:58
